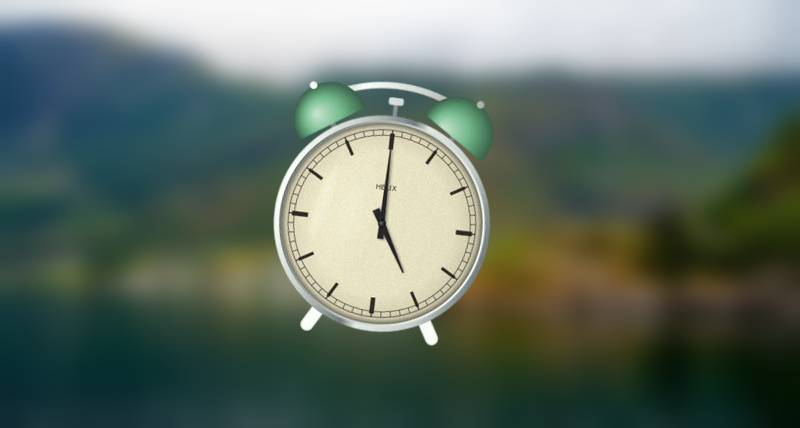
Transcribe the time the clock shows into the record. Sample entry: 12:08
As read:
5:00
